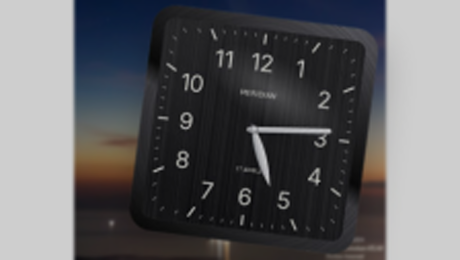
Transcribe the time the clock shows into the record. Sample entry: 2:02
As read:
5:14
